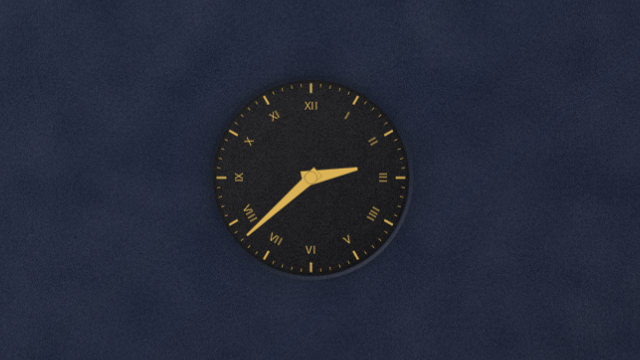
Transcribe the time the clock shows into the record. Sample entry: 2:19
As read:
2:38
